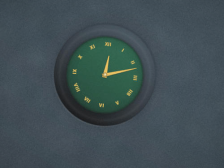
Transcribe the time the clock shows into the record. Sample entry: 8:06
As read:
12:12
